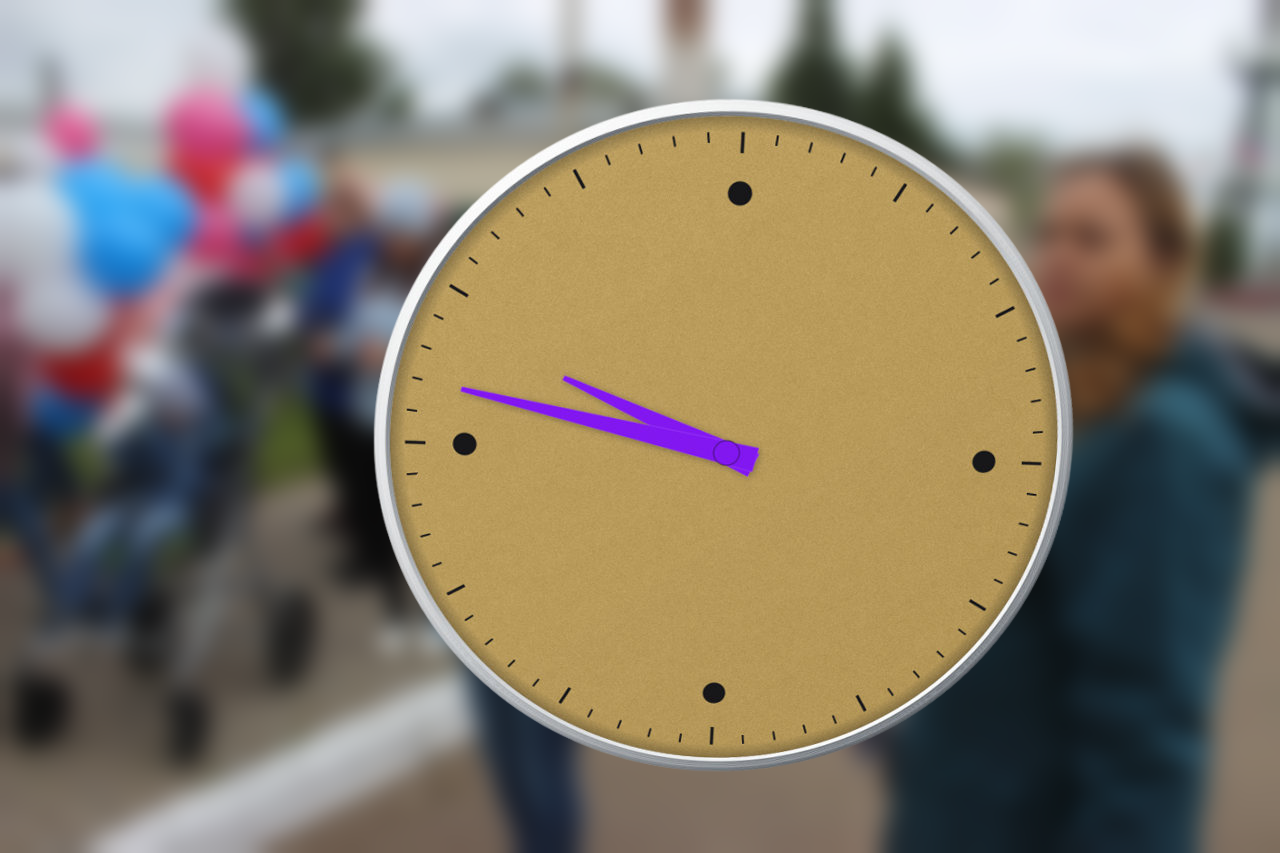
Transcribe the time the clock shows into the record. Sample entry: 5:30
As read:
9:47
